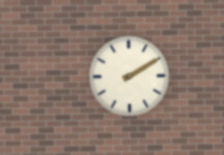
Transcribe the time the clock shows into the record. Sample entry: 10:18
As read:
2:10
